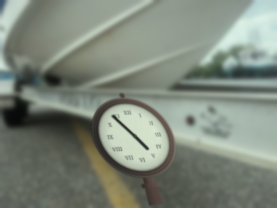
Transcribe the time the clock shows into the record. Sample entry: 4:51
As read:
4:54
